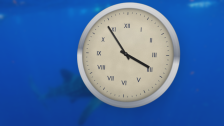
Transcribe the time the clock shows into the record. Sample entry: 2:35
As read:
3:54
